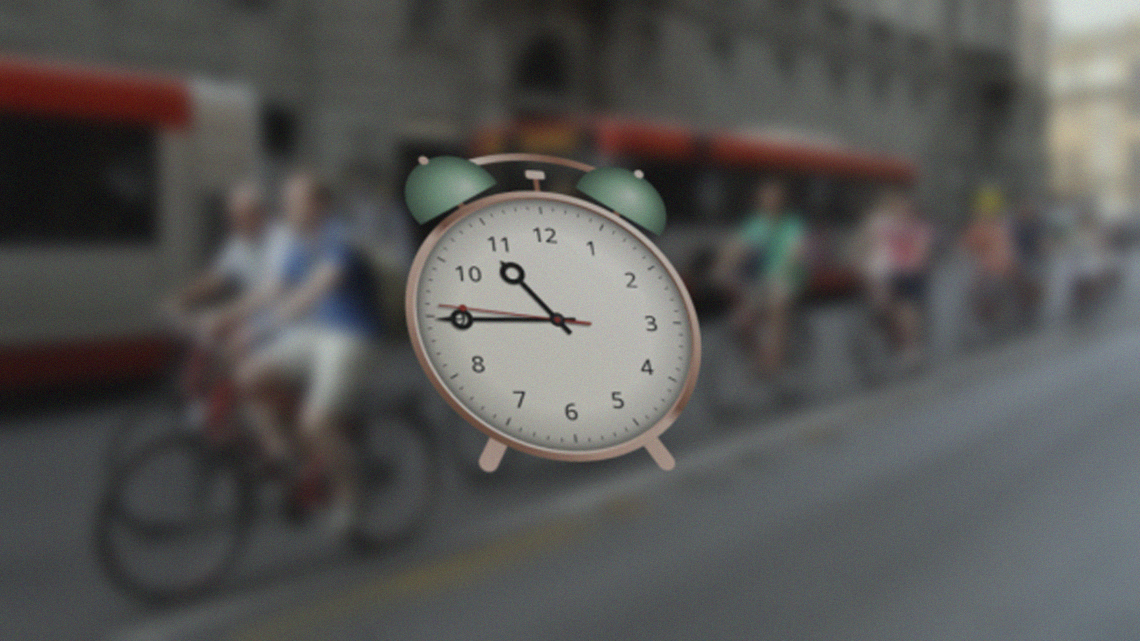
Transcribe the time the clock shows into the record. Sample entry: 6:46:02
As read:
10:44:46
